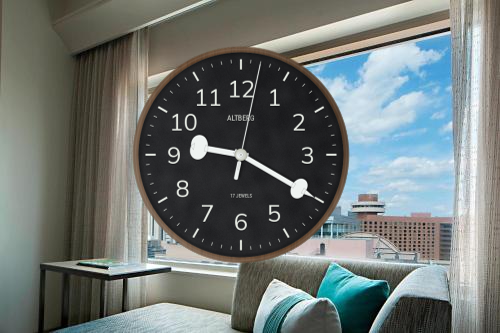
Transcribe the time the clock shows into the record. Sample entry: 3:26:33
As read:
9:20:02
